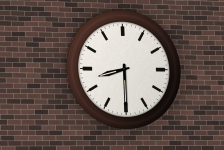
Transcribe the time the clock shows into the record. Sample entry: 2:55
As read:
8:30
